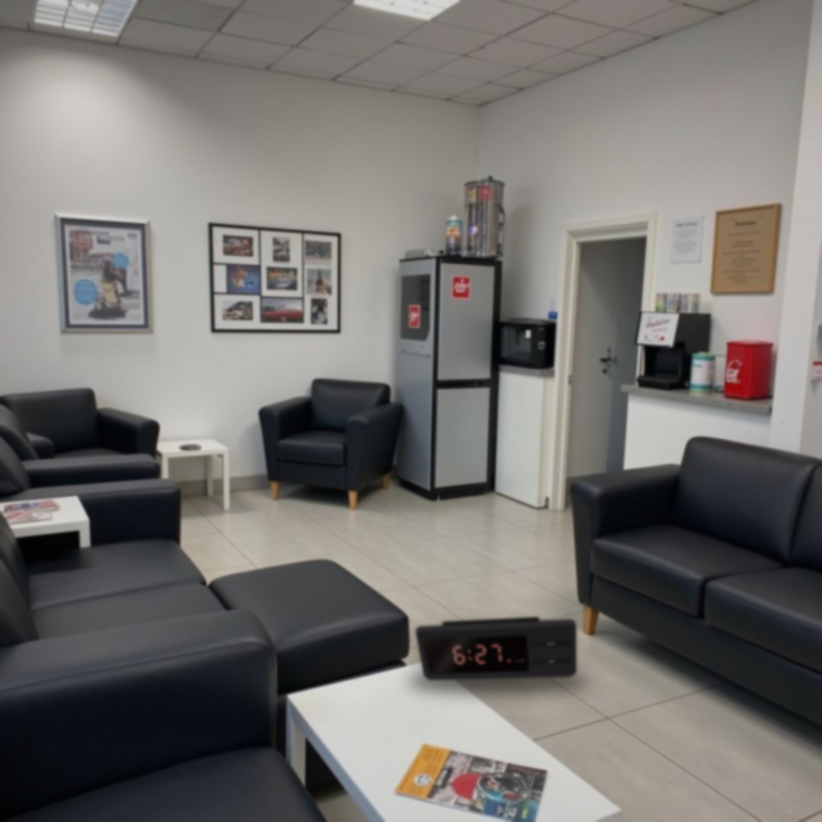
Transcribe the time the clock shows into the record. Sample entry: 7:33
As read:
6:27
